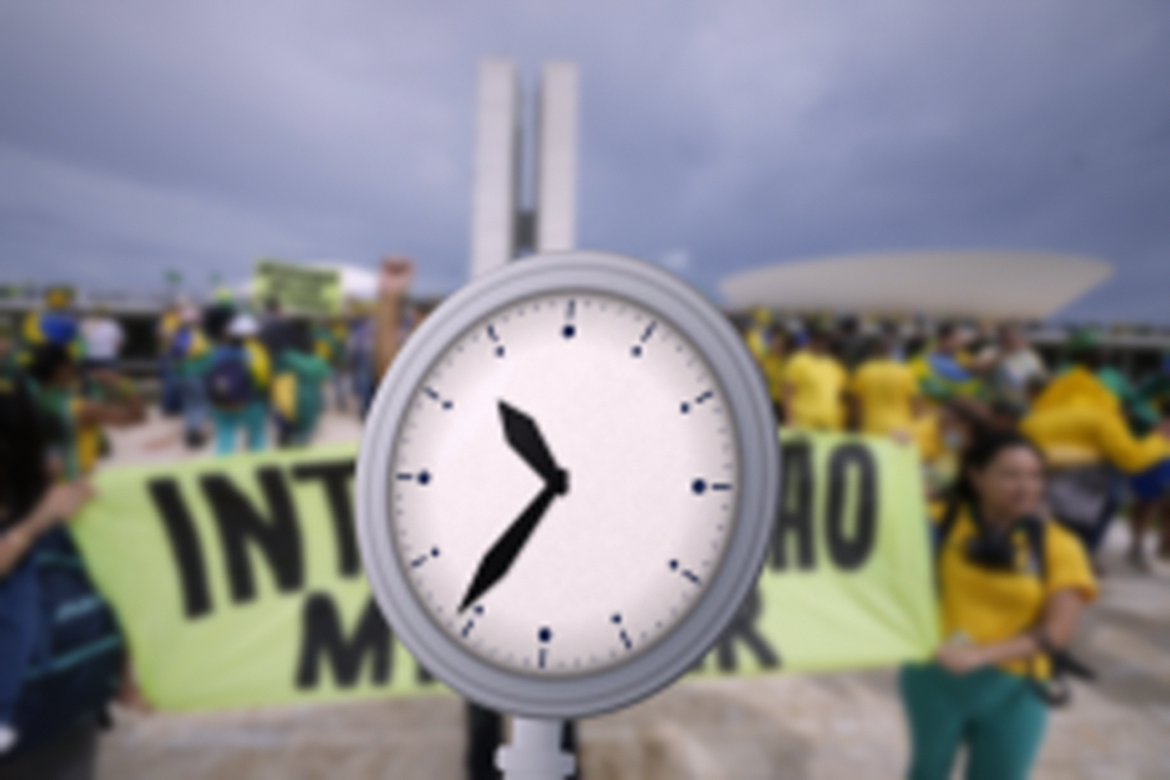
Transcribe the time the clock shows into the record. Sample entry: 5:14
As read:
10:36
